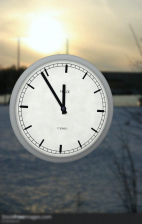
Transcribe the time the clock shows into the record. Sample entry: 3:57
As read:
11:54
